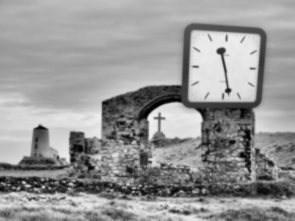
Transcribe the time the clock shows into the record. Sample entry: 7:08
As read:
11:28
